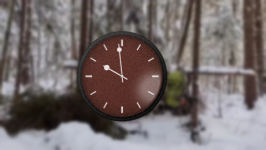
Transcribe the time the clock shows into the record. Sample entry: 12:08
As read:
9:59
